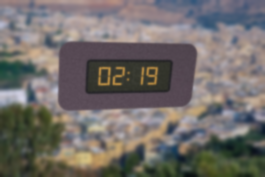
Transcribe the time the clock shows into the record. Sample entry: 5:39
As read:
2:19
